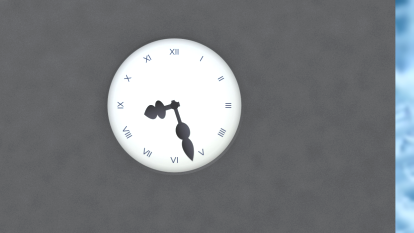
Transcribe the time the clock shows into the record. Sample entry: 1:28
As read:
8:27
